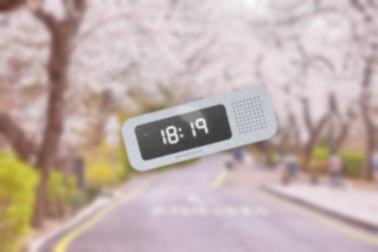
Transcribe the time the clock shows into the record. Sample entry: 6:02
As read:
18:19
